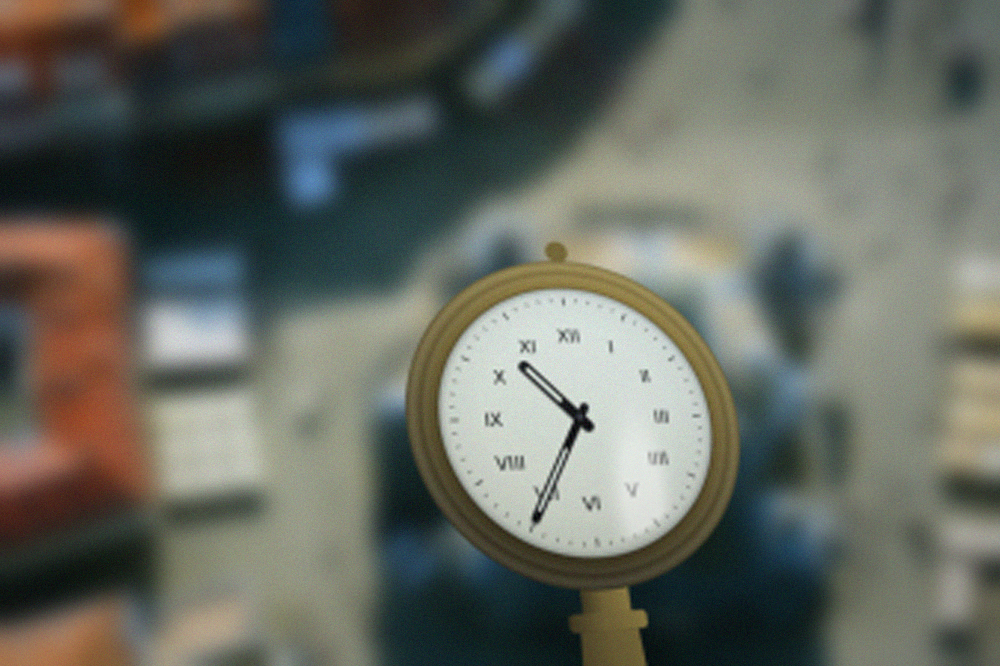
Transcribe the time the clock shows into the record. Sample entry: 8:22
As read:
10:35
